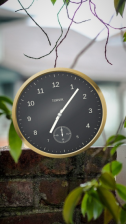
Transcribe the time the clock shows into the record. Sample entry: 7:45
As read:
7:07
